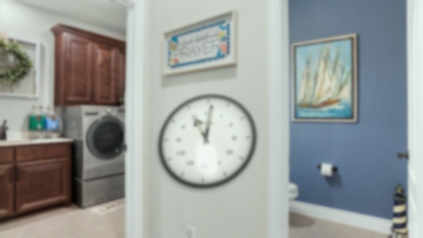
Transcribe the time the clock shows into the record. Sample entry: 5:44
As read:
11:01
